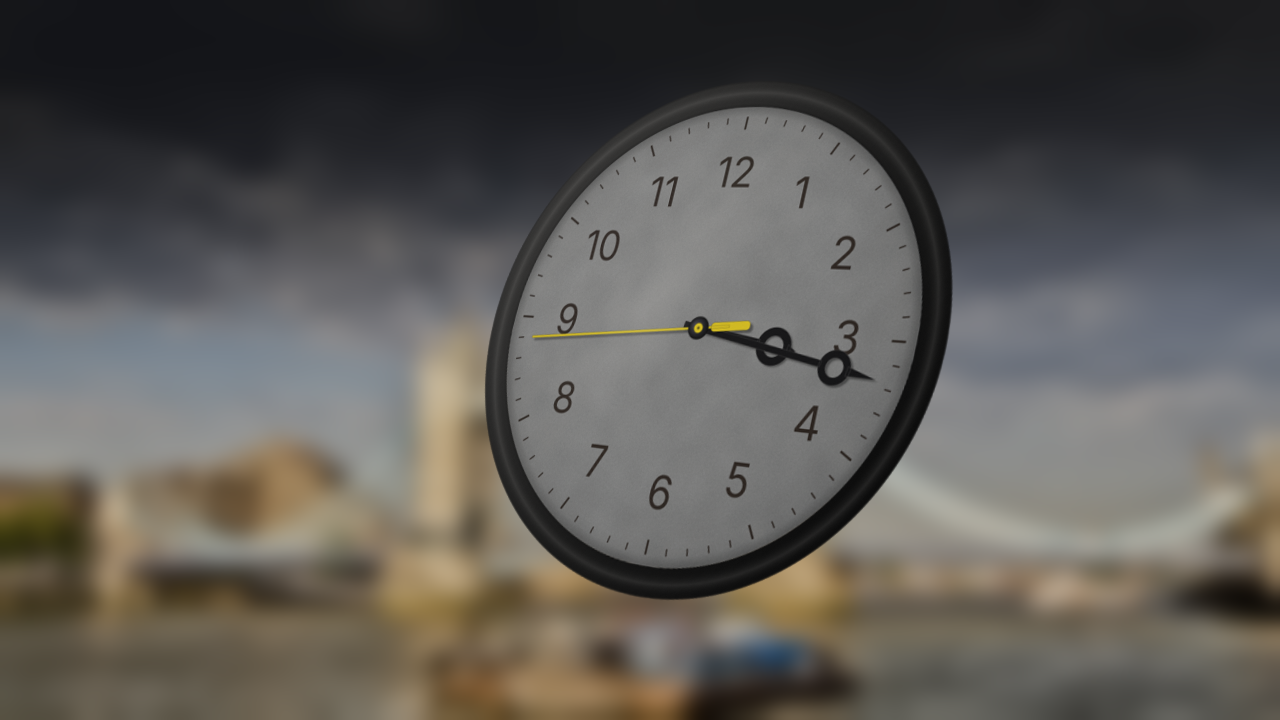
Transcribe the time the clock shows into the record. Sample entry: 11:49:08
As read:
3:16:44
